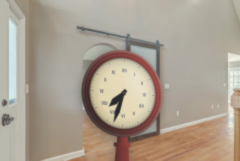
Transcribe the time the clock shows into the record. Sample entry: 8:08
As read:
7:33
